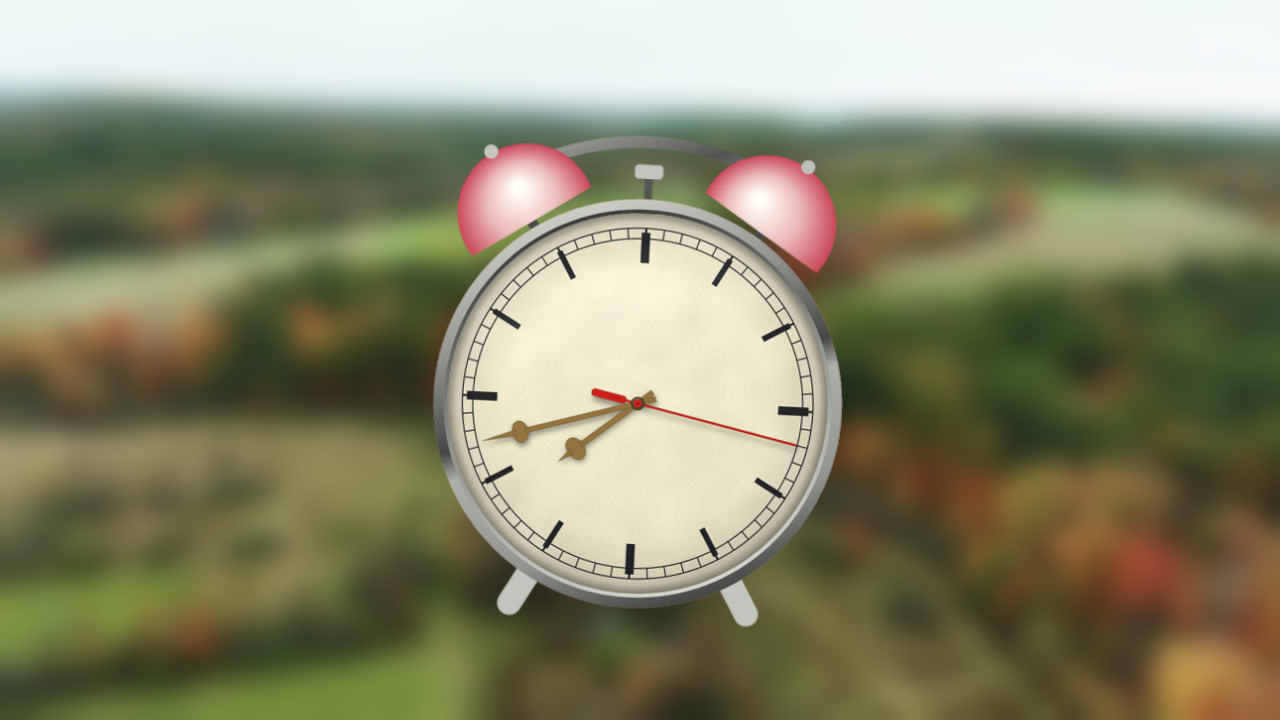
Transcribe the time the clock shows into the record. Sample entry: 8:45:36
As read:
7:42:17
